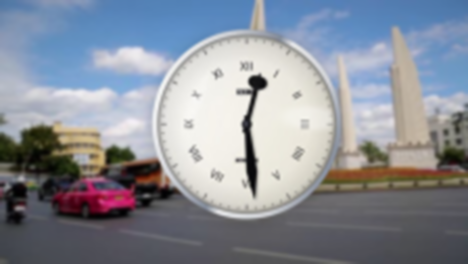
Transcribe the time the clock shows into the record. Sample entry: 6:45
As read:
12:29
